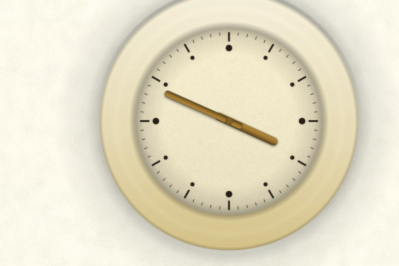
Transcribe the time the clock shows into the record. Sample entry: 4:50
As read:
3:49
